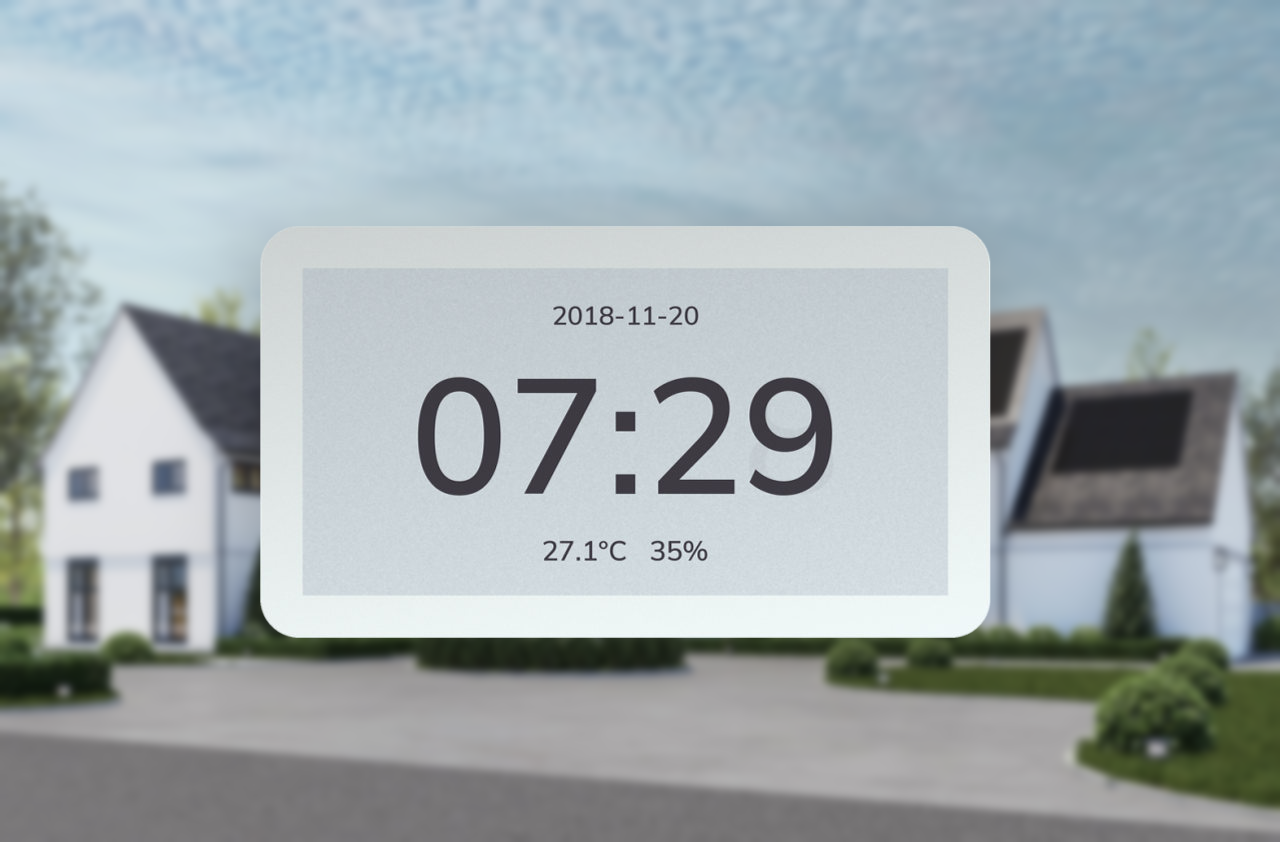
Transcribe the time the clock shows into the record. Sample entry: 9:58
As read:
7:29
